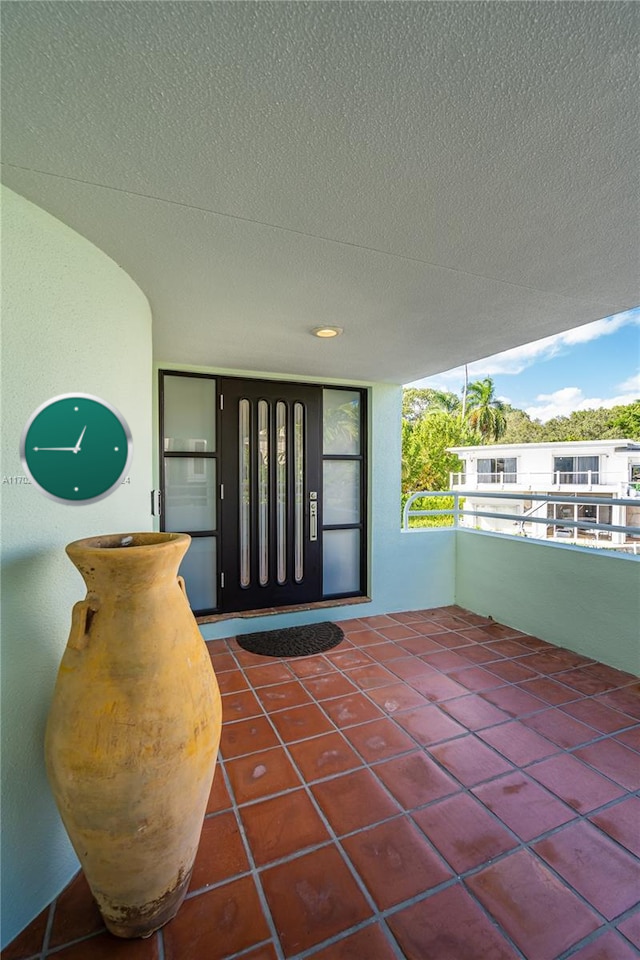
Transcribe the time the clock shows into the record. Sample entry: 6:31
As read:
12:45
